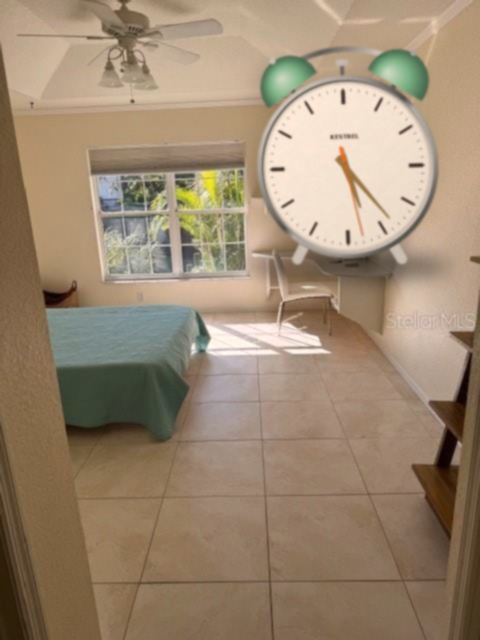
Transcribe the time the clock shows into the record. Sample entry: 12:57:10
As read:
5:23:28
